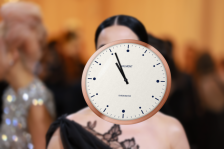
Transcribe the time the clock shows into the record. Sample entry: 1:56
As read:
10:56
